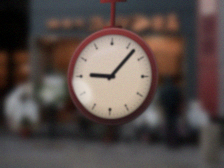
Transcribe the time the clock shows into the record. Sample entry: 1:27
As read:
9:07
